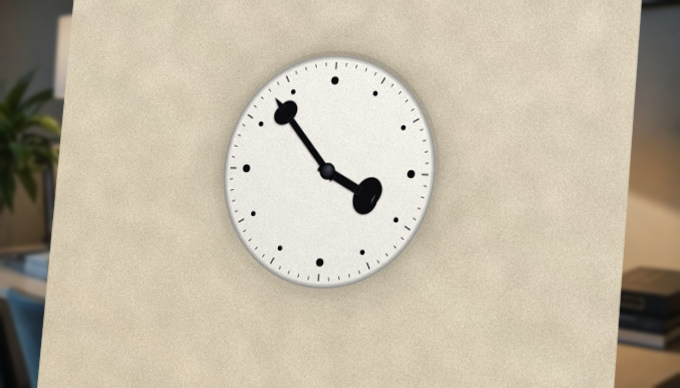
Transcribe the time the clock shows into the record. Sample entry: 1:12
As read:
3:53
